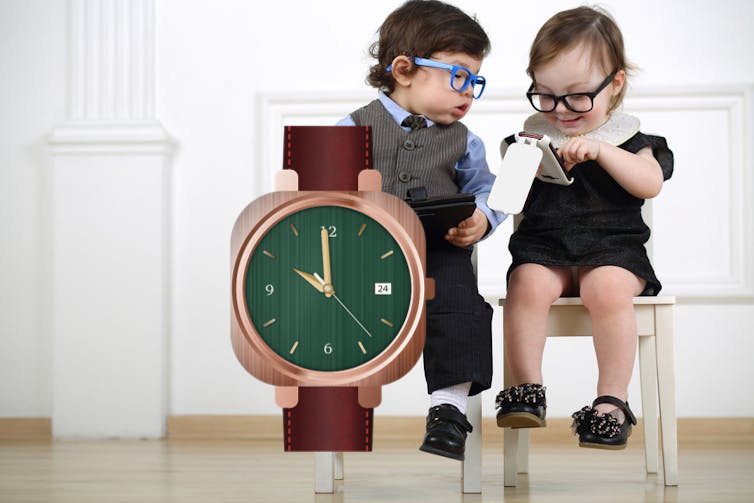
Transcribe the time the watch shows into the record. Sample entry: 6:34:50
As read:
9:59:23
